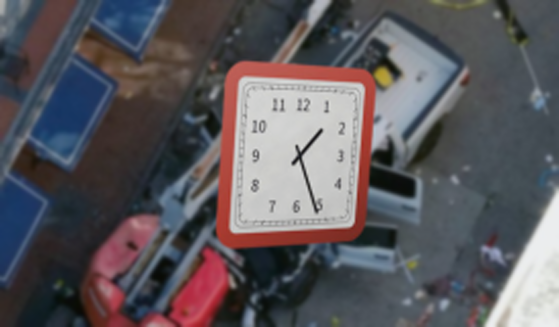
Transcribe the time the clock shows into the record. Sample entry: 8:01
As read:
1:26
